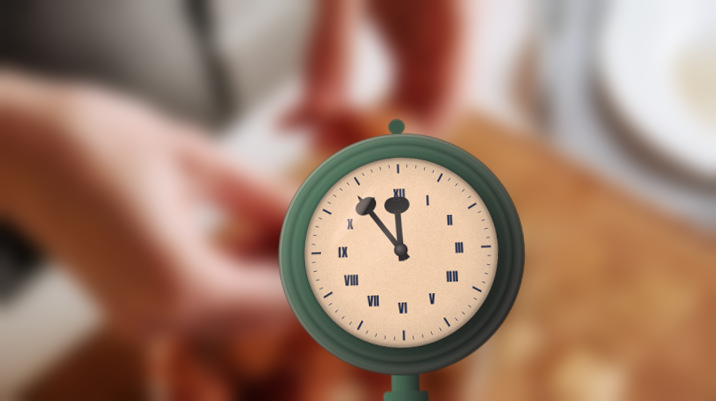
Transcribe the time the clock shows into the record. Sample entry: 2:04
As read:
11:54
